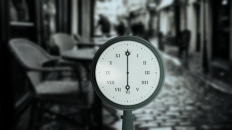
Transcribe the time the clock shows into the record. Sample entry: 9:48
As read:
6:00
